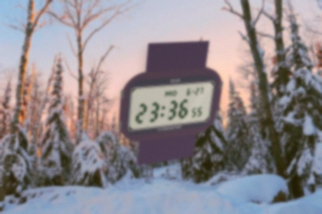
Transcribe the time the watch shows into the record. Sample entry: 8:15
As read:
23:36
